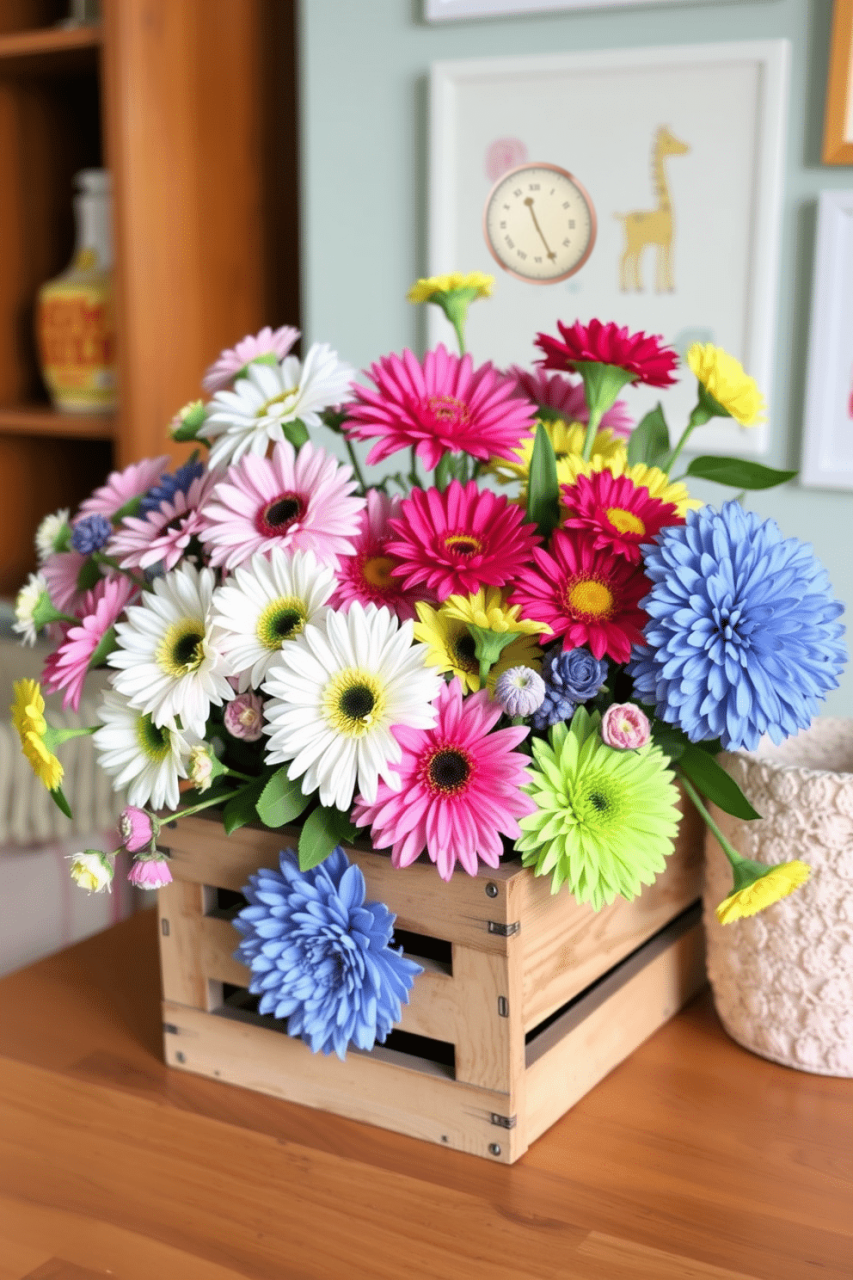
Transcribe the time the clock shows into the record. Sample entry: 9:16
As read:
11:26
